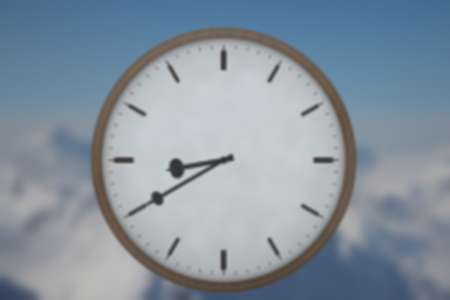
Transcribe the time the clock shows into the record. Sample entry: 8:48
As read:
8:40
